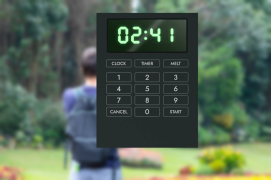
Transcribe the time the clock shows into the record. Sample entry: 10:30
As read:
2:41
